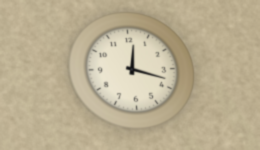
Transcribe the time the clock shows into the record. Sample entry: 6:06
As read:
12:18
